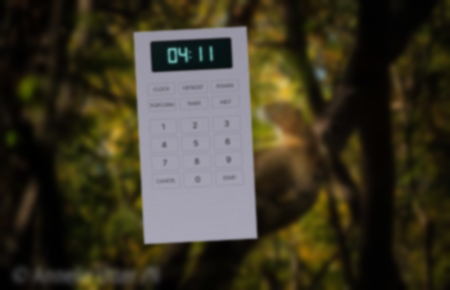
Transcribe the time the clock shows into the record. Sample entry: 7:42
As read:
4:11
